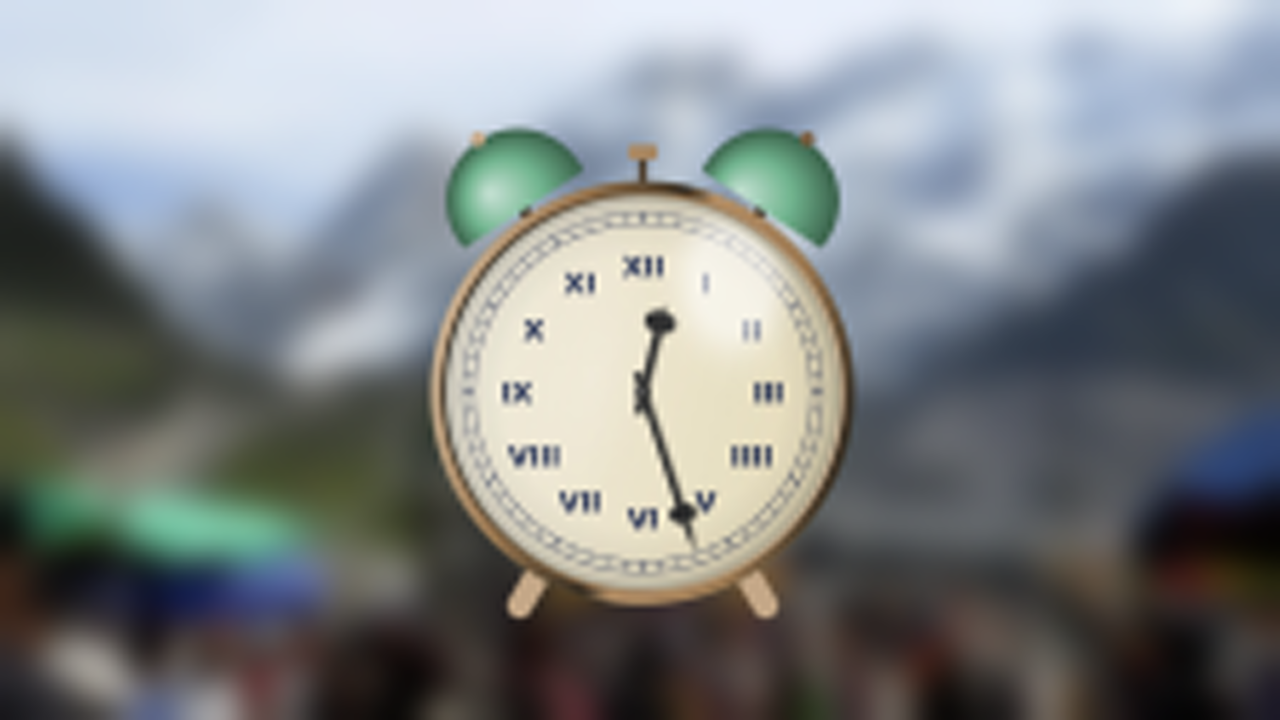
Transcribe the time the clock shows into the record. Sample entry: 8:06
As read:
12:27
